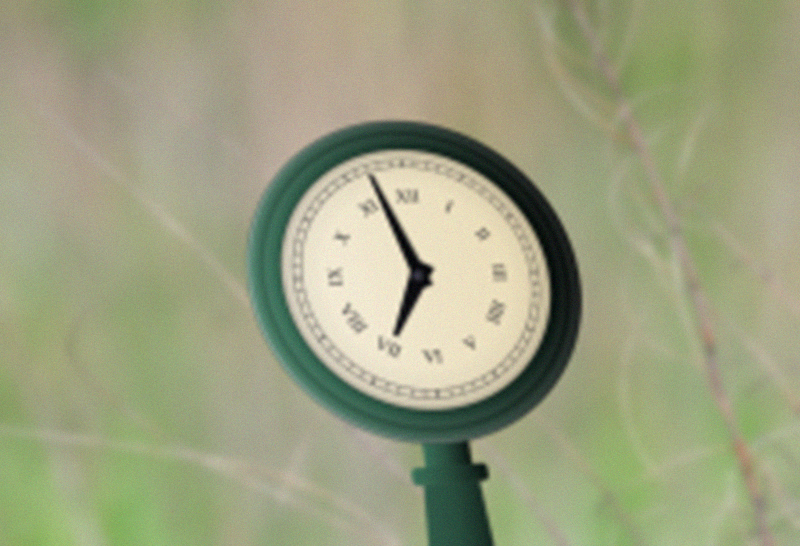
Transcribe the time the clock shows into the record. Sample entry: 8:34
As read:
6:57
